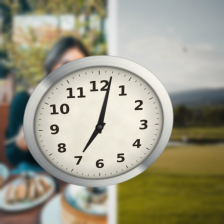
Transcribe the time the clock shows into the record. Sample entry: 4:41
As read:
7:02
